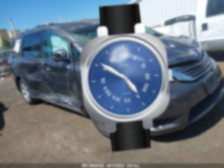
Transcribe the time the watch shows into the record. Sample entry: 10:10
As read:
4:51
